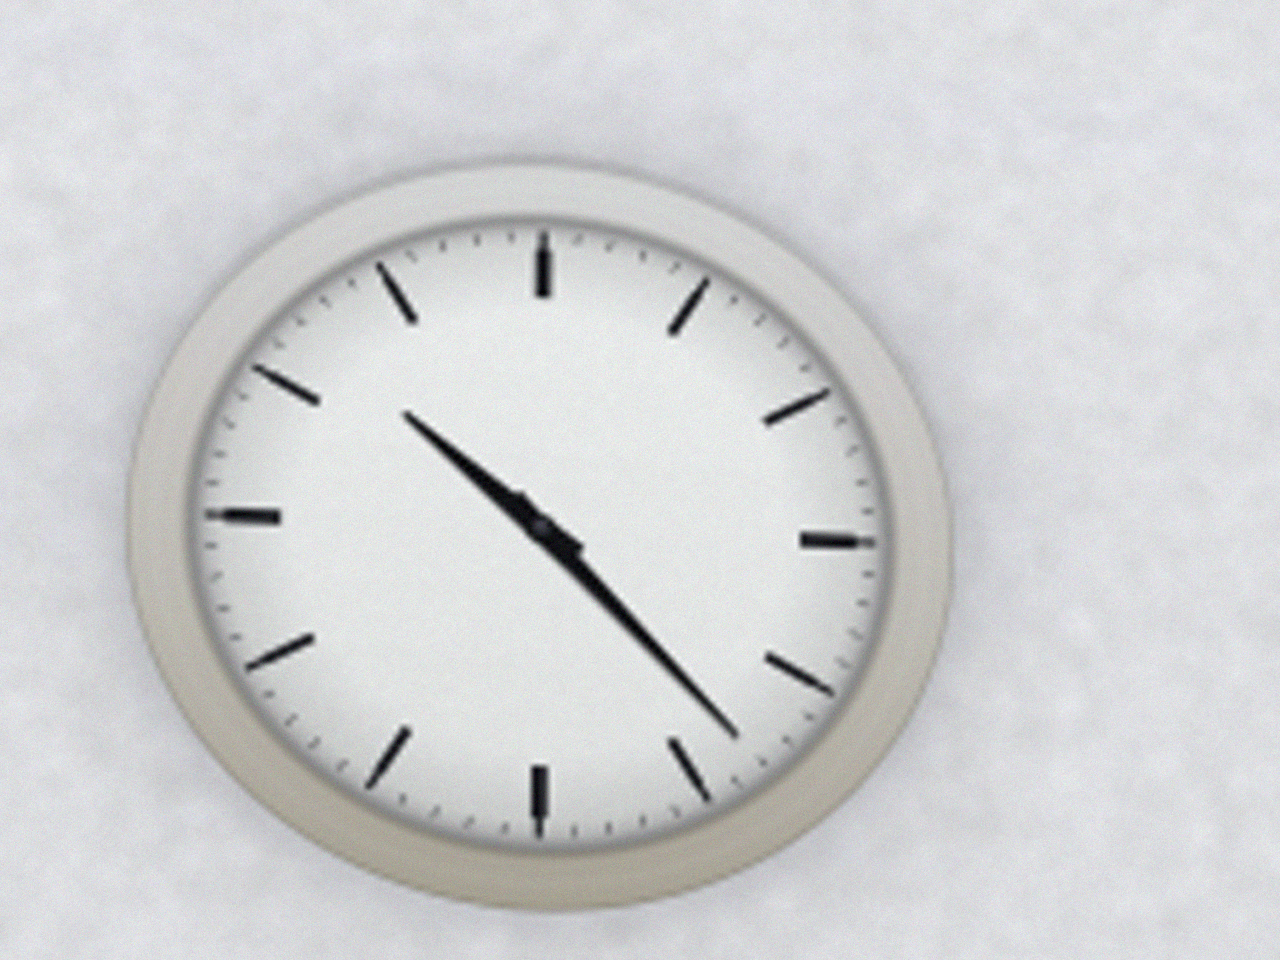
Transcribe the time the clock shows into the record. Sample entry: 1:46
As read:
10:23
